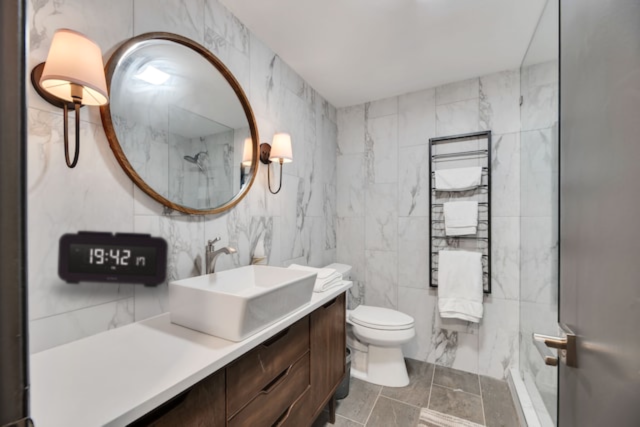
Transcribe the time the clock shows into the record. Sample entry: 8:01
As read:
19:42
